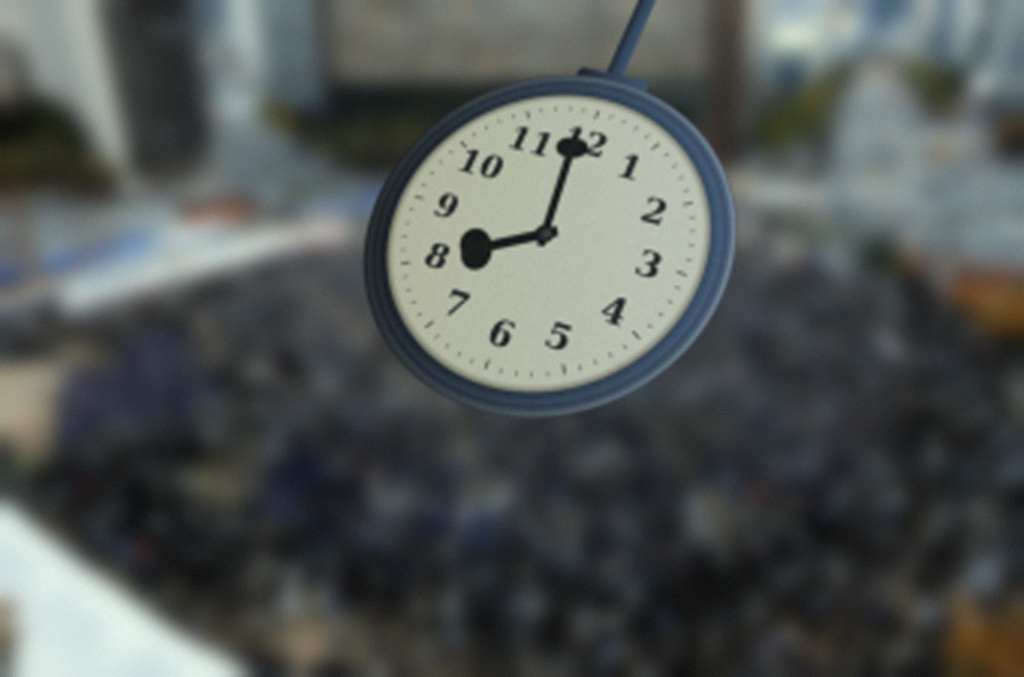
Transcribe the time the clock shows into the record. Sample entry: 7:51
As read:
7:59
